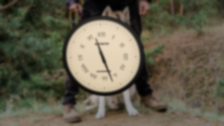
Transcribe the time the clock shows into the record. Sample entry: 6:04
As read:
11:27
